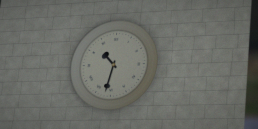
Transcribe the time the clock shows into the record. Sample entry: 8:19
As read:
10:32
